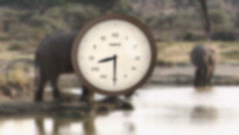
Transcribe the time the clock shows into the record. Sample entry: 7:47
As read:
8:30
